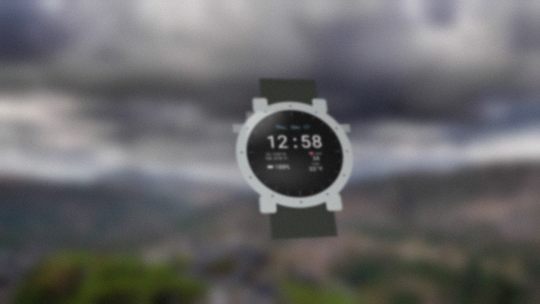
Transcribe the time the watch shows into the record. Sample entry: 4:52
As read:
12:58
